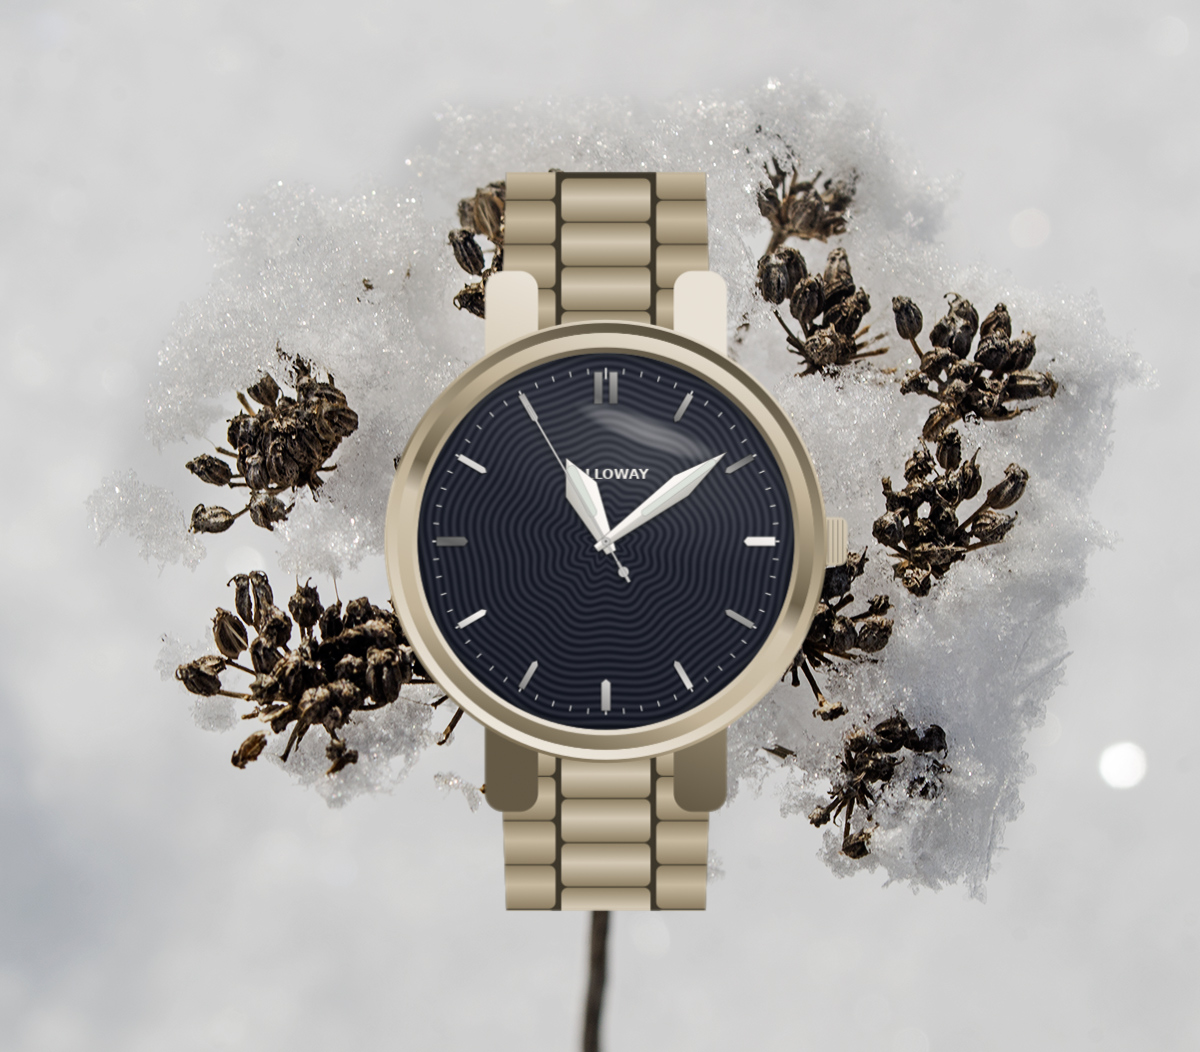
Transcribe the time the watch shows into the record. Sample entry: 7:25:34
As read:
11:08:55
